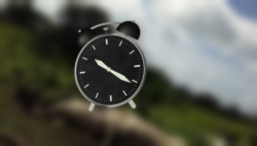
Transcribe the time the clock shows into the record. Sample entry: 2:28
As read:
10:21
